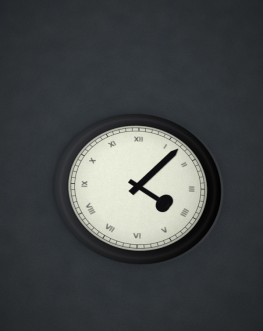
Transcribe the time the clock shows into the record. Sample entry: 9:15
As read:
4:07
